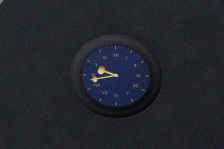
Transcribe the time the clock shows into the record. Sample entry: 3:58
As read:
9:43
